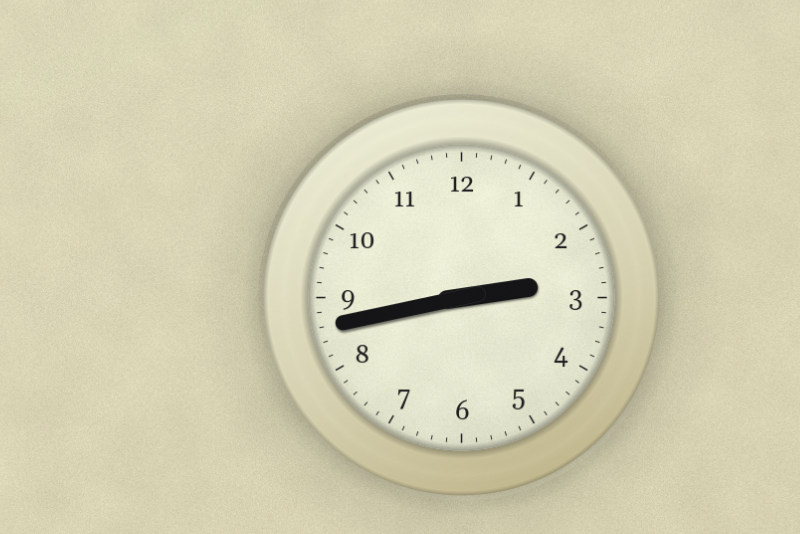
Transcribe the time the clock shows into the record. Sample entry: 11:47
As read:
2:43
